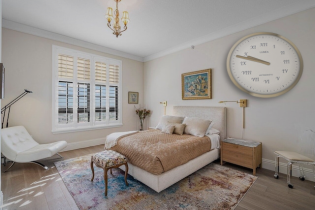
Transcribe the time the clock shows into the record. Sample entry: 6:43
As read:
9:48
